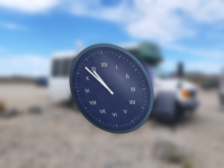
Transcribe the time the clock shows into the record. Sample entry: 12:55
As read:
10:53
